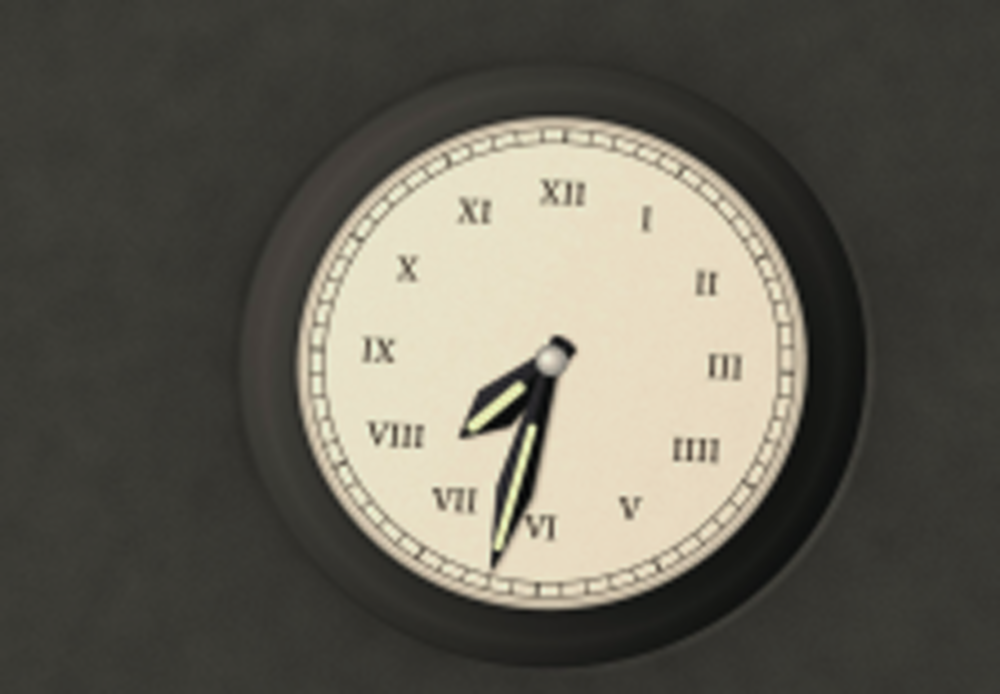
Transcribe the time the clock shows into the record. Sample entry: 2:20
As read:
7:32
